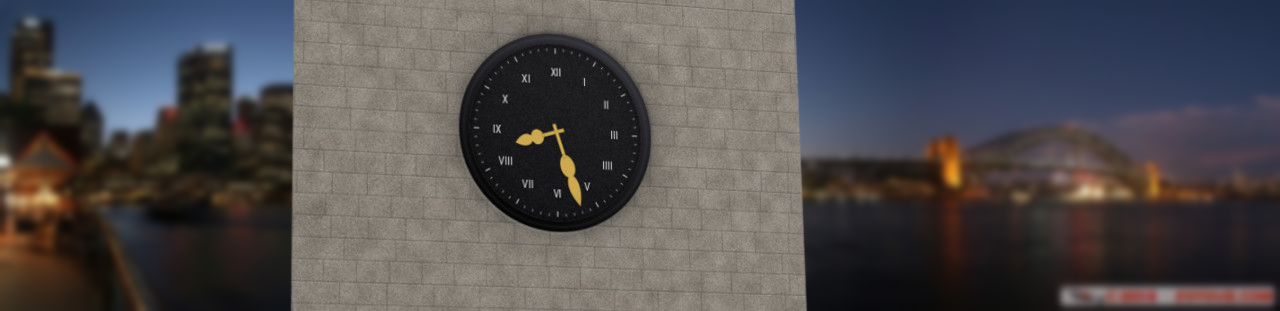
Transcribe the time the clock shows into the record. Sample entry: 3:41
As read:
8:27
